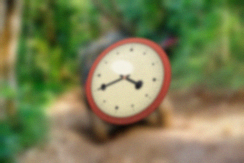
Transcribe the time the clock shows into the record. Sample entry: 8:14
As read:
3:40
